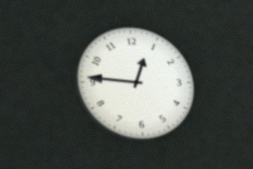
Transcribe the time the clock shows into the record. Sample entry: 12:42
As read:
12:46
